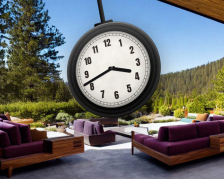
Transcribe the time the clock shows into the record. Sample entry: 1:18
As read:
3:42
